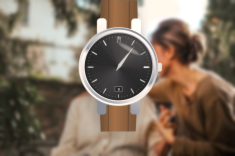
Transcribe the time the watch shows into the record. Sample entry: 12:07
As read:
1:06
